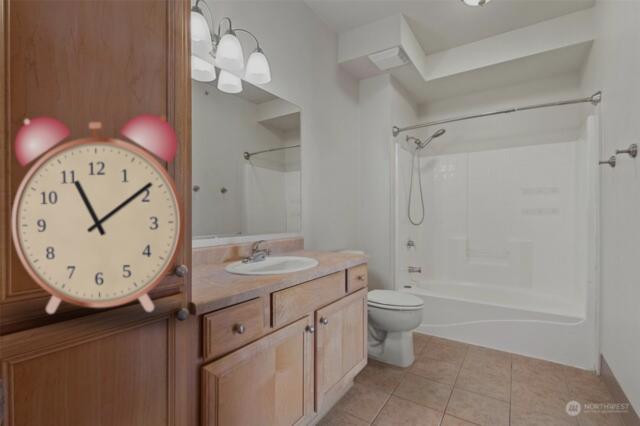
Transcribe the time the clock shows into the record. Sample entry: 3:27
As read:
11:09
